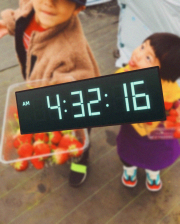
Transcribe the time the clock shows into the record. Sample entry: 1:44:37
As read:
4:32:16
